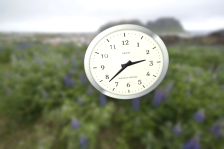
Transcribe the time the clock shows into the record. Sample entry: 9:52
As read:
2:38
